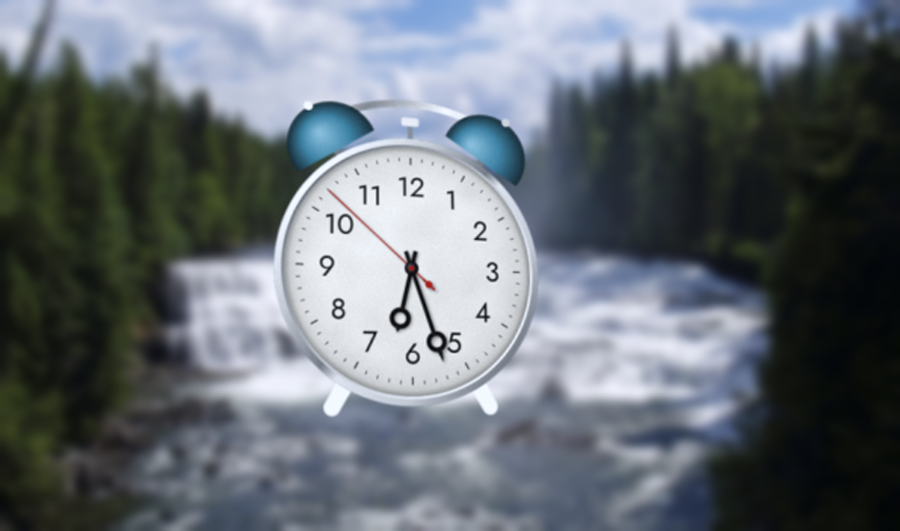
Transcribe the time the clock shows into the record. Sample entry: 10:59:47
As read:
6:26:52
